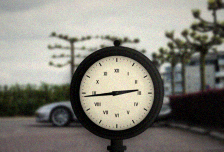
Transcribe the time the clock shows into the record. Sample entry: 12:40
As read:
2:44
